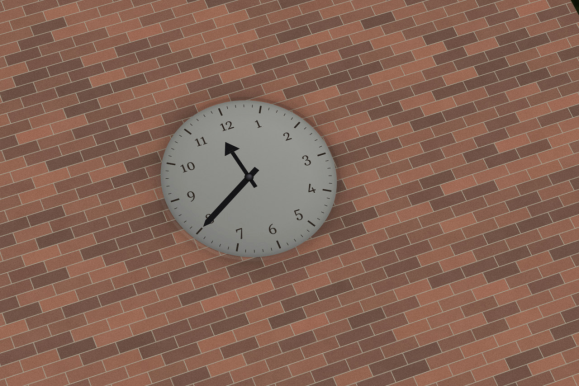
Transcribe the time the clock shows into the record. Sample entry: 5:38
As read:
11:40
